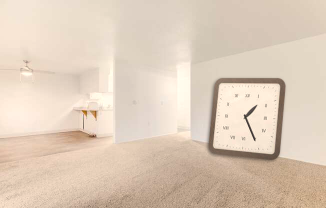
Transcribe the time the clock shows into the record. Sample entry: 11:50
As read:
1:25
